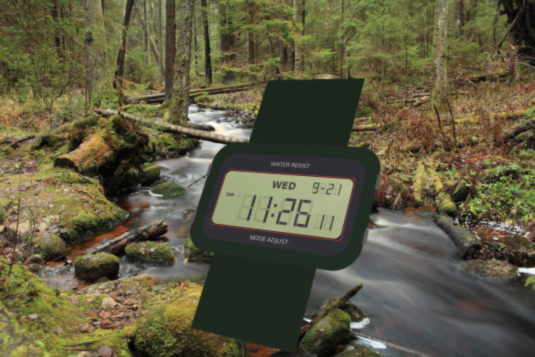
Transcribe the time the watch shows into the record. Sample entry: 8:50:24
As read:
11:26:11
